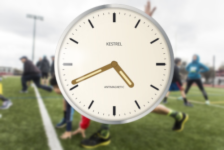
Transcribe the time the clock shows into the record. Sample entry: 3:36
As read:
4:41
